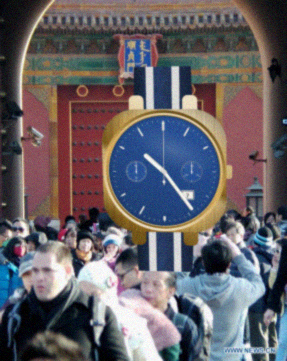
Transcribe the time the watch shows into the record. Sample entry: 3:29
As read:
10:24
